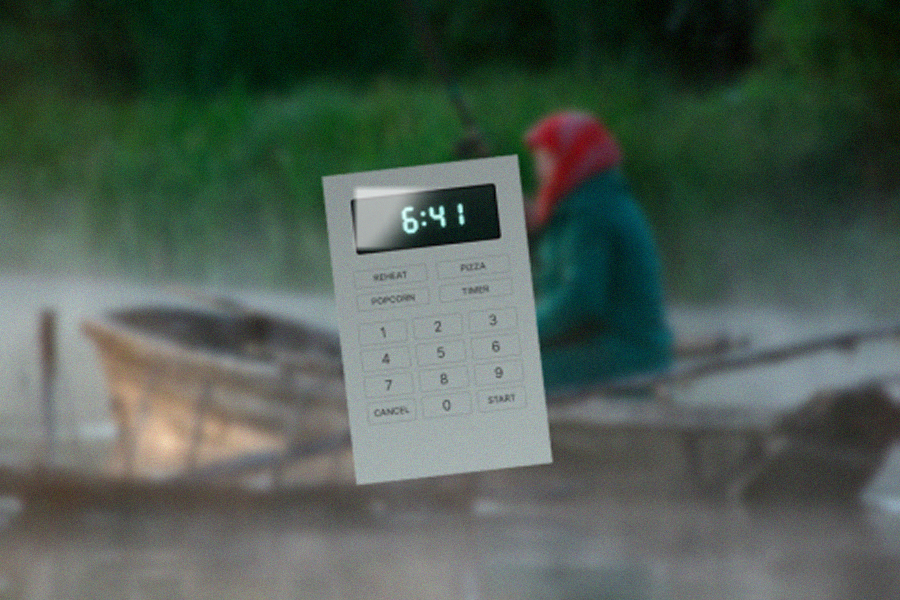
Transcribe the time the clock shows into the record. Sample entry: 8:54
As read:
6:41
